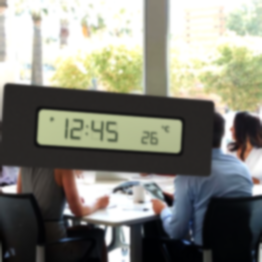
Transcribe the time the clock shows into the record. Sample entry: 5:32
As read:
12:45
